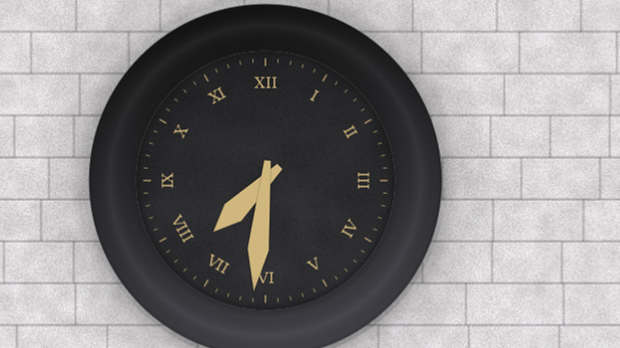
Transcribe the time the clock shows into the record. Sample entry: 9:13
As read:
7:31
